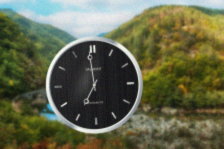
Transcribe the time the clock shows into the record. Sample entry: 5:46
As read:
6:59
